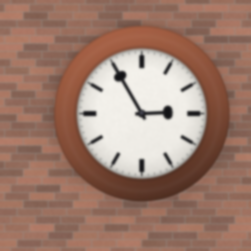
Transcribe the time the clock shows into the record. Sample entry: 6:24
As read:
2:55
